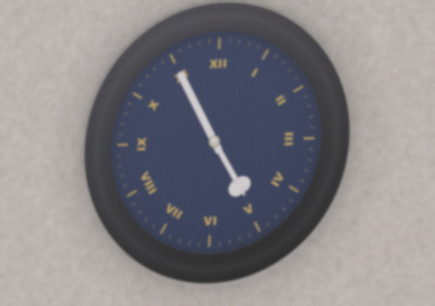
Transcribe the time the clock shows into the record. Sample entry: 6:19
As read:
4:55
